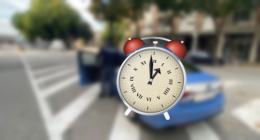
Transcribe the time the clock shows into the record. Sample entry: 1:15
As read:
12:59
